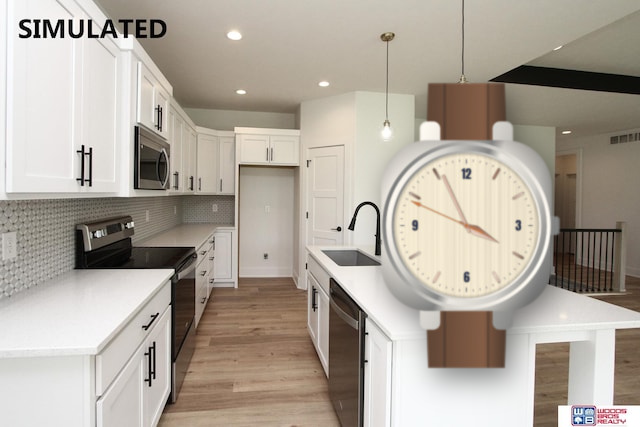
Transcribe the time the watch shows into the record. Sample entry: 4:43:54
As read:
3:55:49
